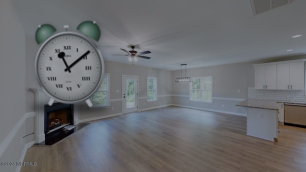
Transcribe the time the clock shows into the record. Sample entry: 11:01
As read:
11:09
